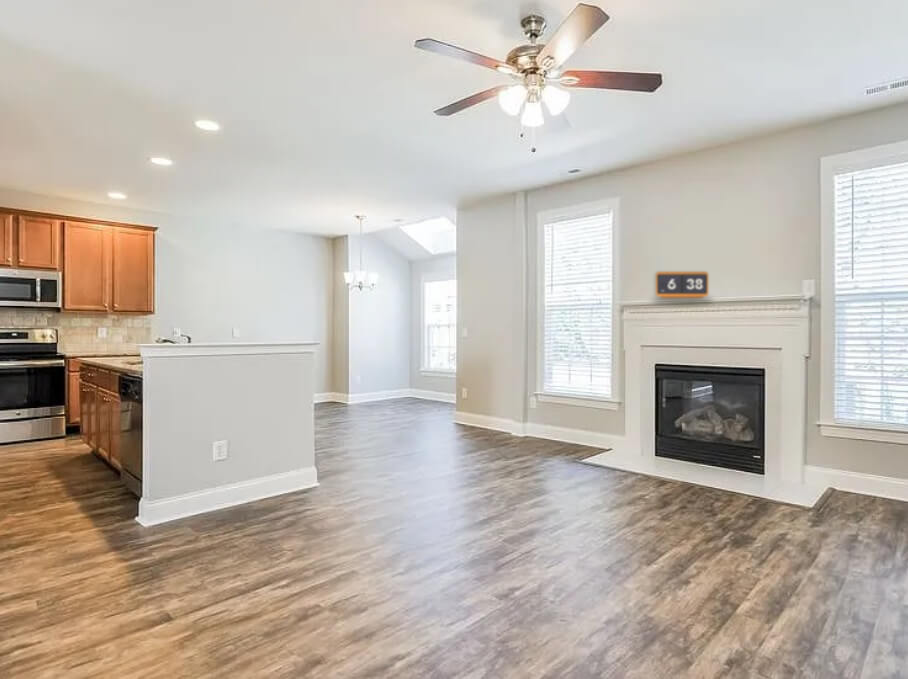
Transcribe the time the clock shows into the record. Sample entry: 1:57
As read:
6:38
